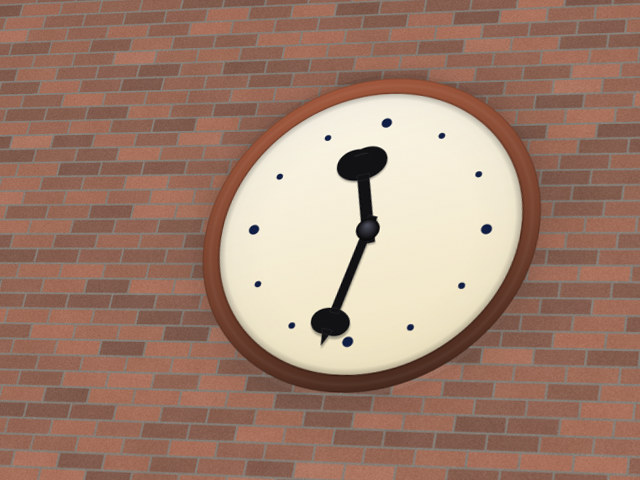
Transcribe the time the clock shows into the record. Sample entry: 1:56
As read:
11:32
